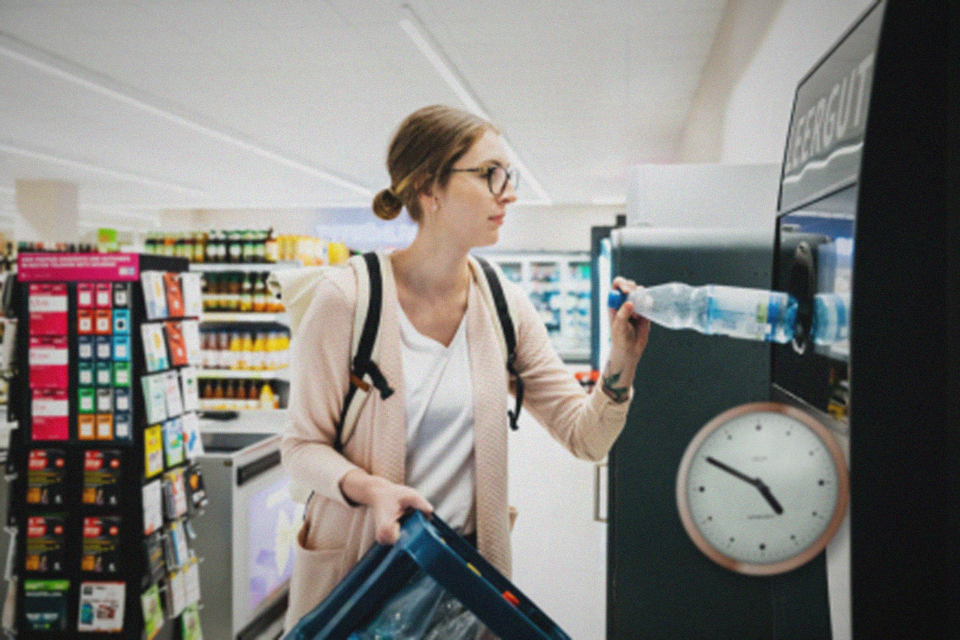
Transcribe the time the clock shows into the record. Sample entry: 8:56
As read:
4:50
